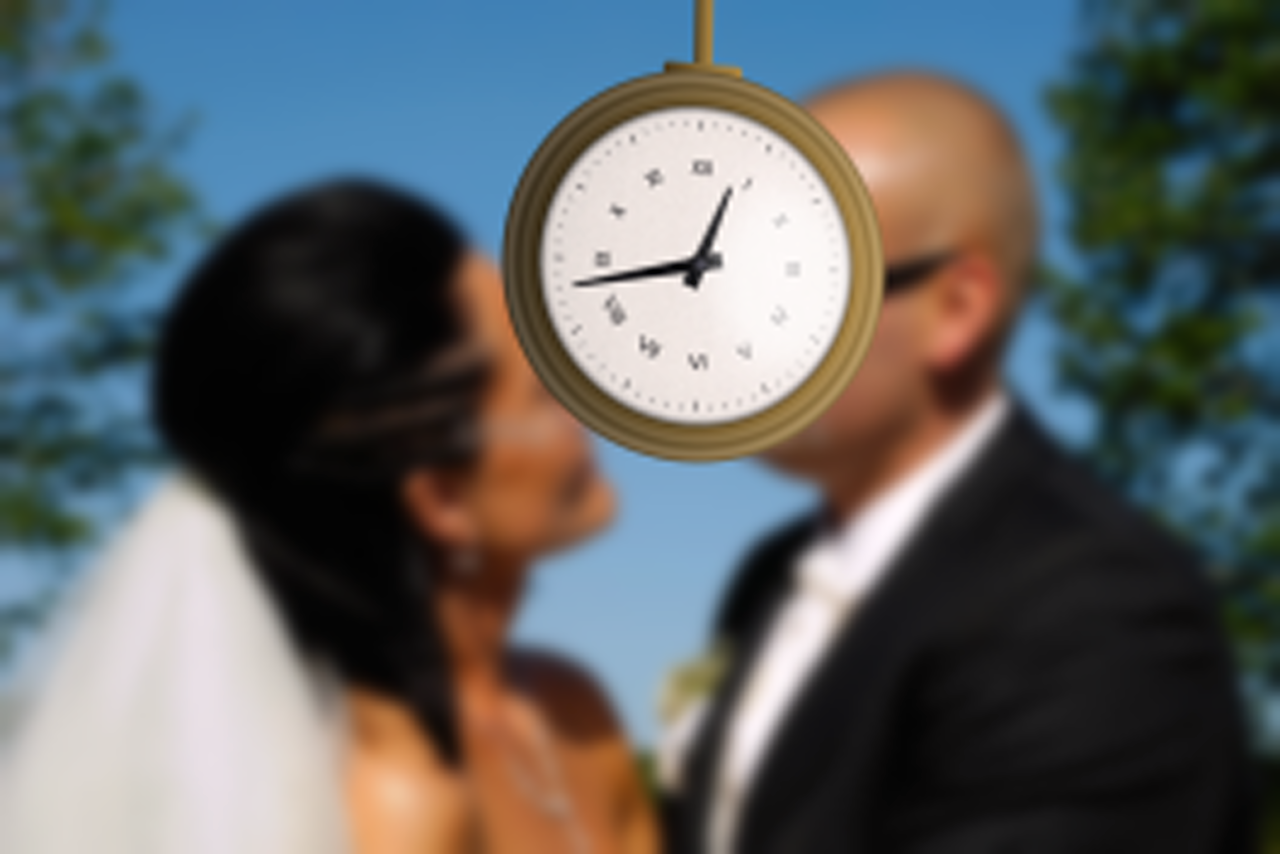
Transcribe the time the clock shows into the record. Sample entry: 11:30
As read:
12:43
